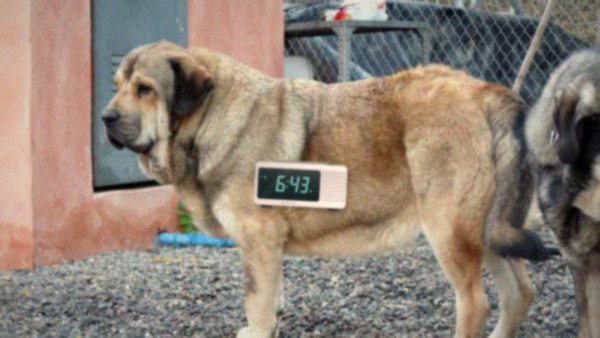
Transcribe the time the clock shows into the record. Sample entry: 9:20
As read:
6:43
